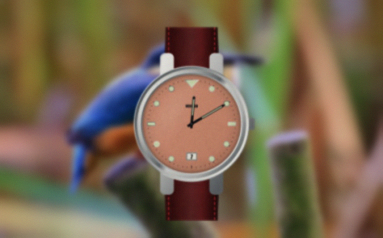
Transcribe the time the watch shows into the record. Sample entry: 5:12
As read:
12:10
